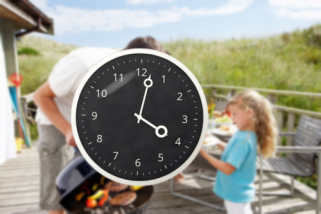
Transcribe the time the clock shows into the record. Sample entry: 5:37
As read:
4:02
